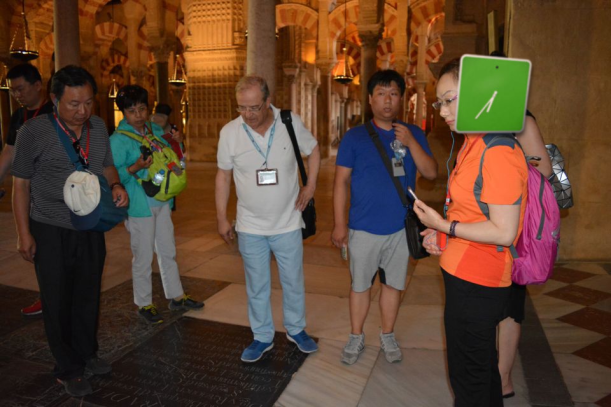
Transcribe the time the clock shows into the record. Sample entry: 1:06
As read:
6:36
